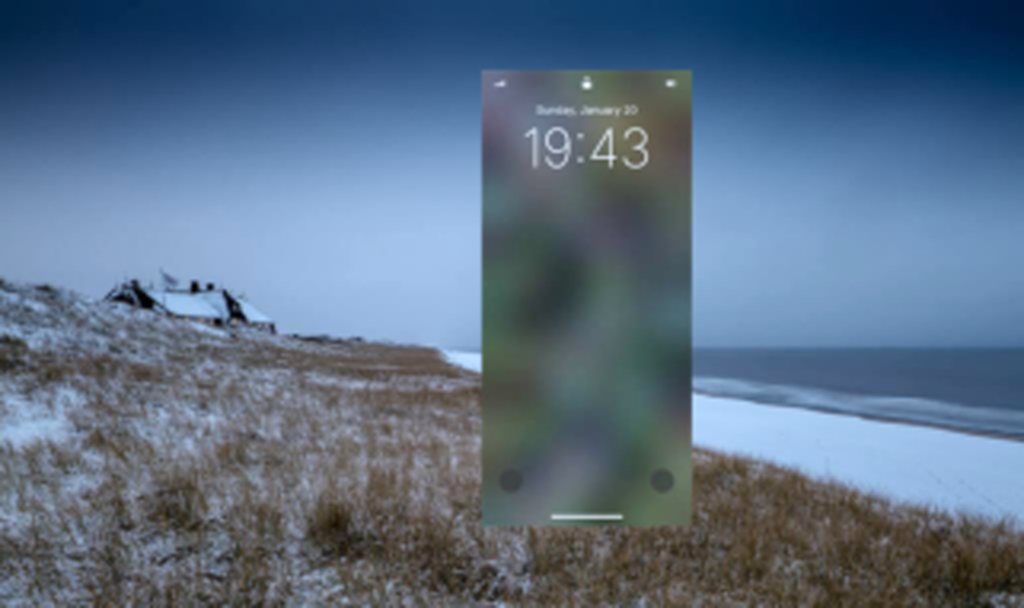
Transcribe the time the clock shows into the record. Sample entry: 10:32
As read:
19:43
